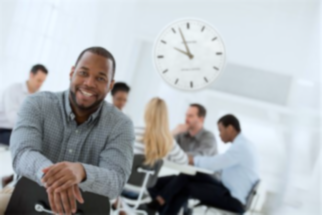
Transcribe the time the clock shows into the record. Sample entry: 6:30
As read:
9:57
